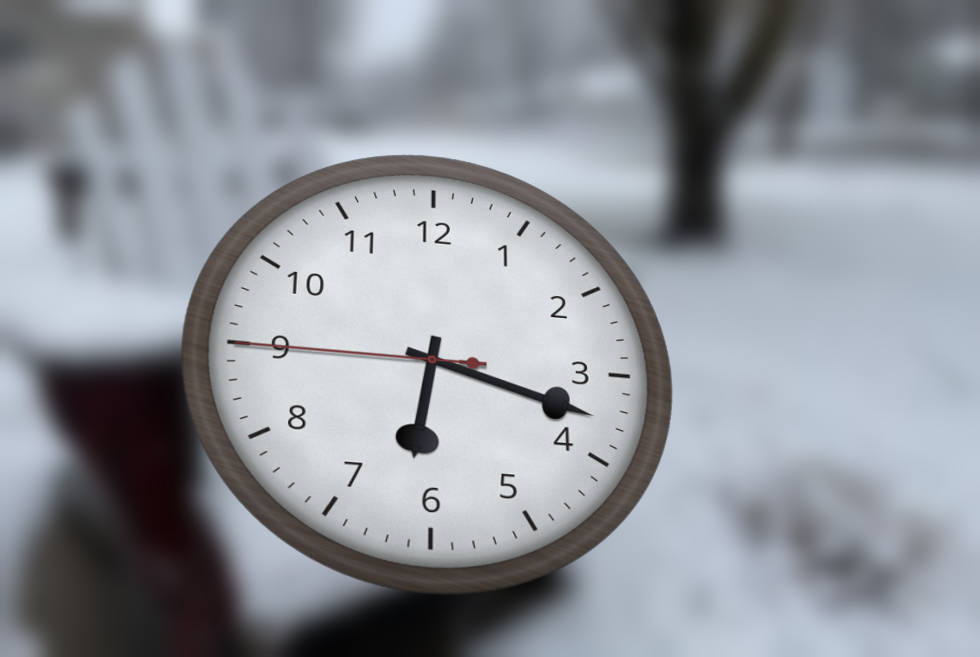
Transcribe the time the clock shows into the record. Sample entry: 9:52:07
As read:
6:17:45
